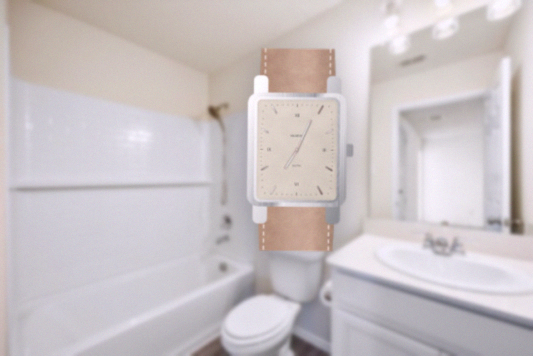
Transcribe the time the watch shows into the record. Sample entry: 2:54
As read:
7:04
